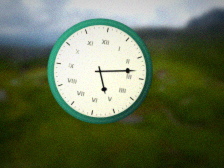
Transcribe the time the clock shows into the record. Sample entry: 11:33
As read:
5:13
